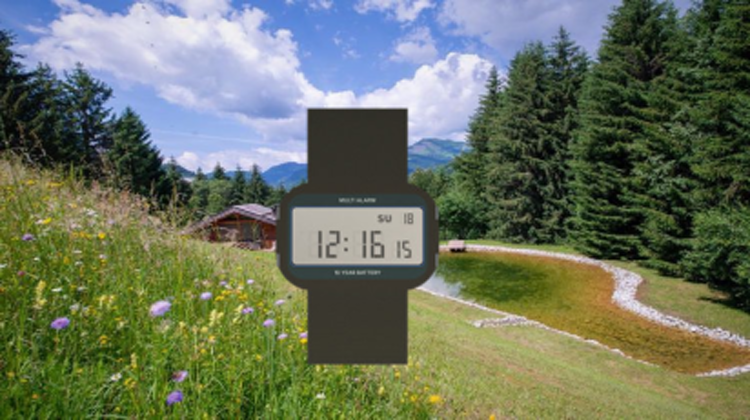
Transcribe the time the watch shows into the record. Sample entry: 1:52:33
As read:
12:16:15
